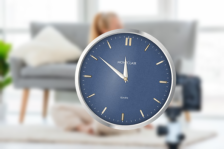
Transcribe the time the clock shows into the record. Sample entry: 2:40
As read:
11:51
